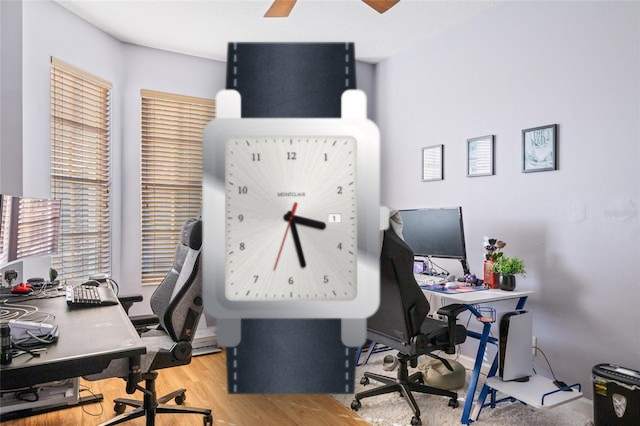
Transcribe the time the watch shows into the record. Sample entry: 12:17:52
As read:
3:27:33
